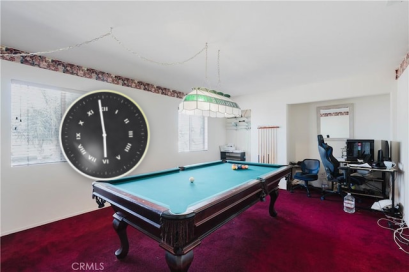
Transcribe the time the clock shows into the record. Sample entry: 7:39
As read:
5:59
